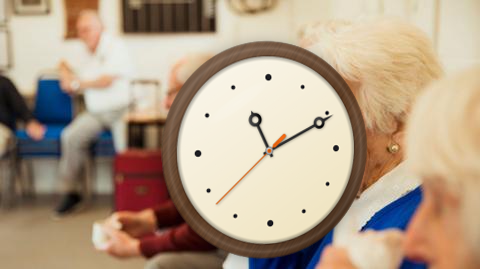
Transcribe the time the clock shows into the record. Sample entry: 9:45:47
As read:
11:10:38
